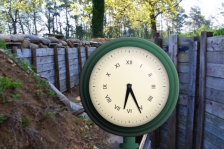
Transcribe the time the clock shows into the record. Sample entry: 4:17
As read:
6:26
